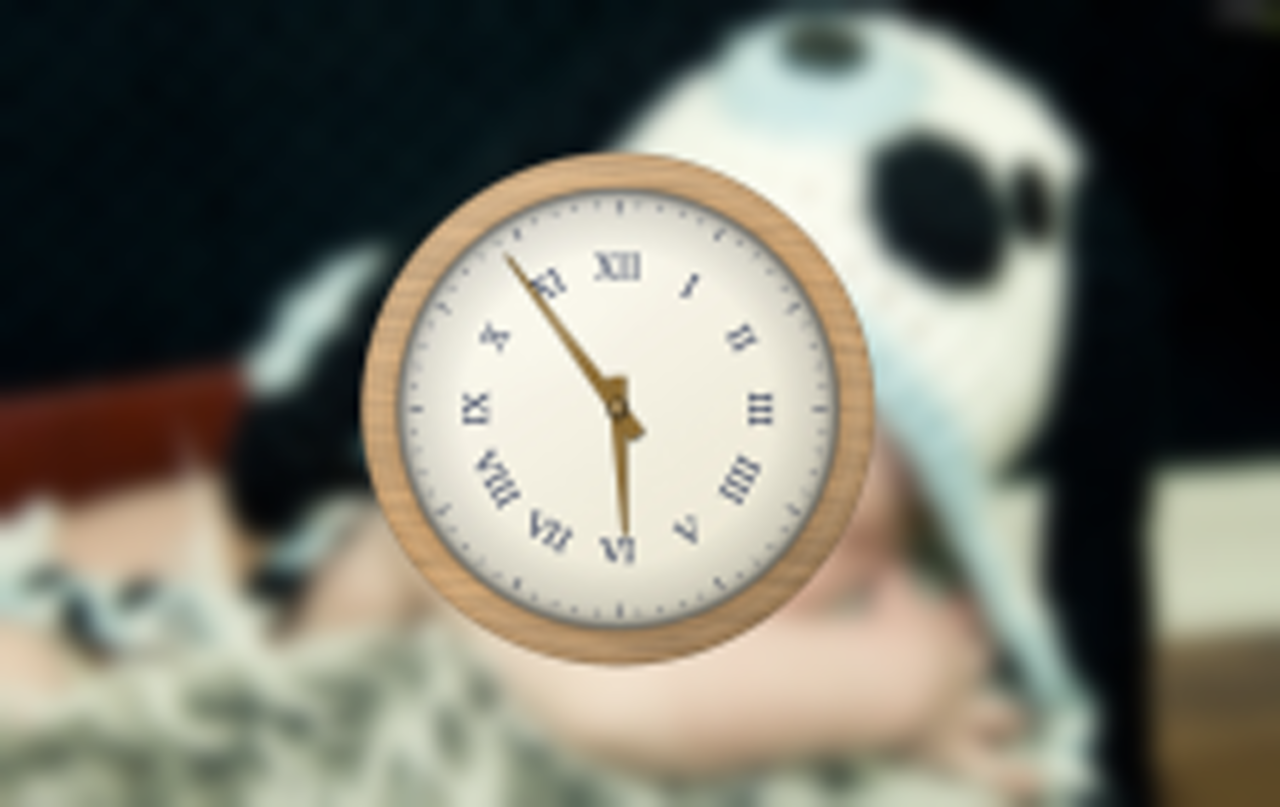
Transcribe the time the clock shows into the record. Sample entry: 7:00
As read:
5:54
